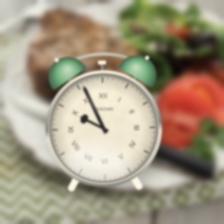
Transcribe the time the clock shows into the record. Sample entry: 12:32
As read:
9:56
